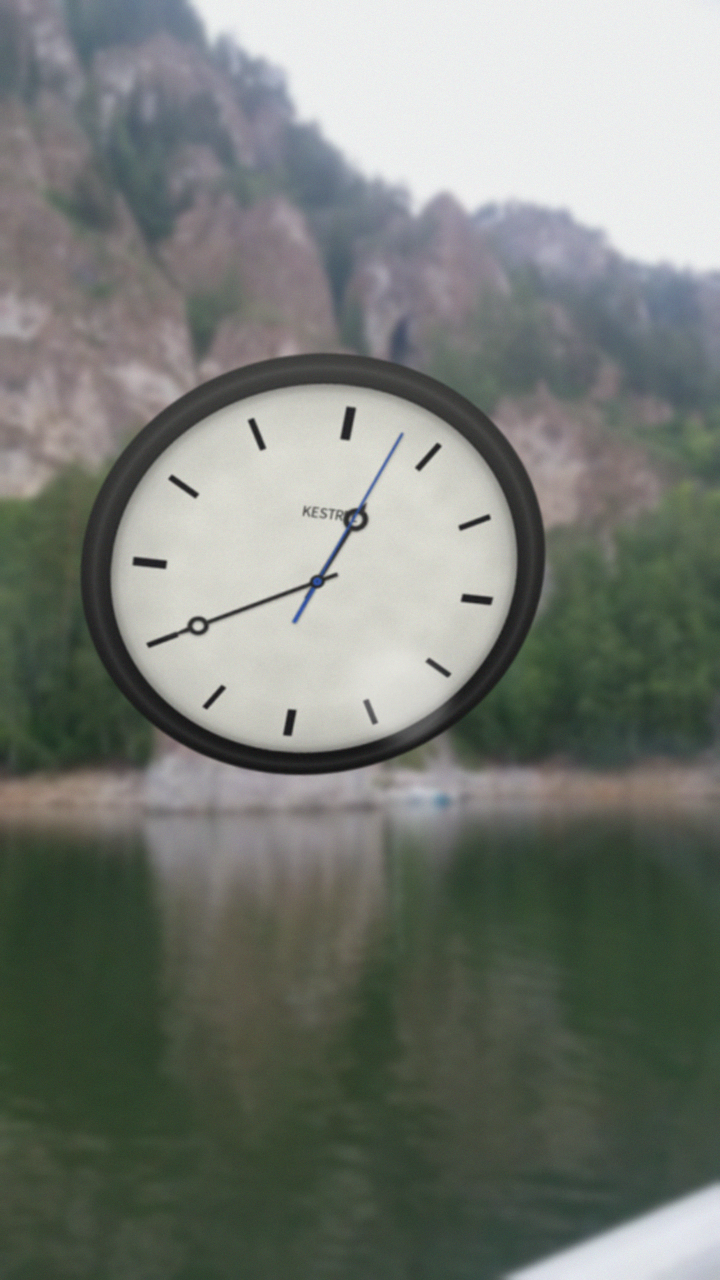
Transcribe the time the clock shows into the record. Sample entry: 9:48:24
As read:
12:40:03
